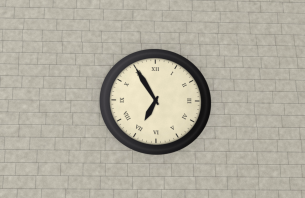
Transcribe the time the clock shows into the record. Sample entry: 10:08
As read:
6:55
